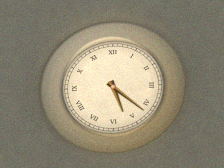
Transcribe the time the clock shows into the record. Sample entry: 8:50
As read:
5:22
